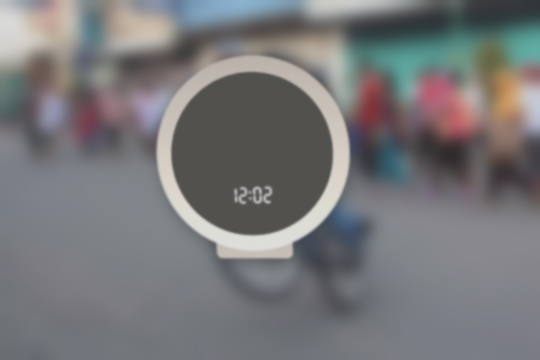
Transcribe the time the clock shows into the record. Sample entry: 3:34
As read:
12:02
